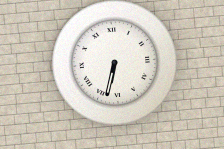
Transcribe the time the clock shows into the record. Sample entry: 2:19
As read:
6:33
